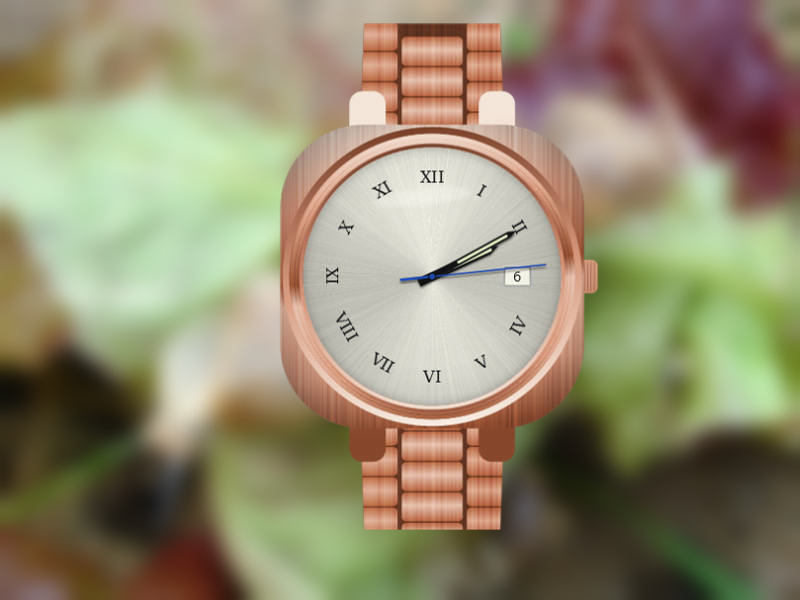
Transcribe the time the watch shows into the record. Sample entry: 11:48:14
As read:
2:10:14
